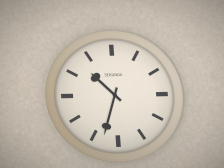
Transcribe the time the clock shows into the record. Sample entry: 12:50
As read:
10:33
